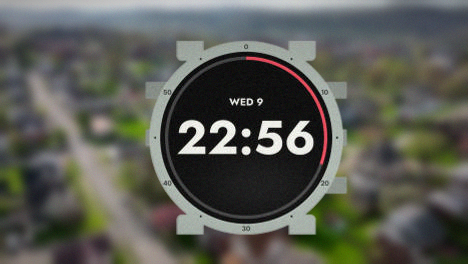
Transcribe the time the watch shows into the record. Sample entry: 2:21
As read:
22:56
